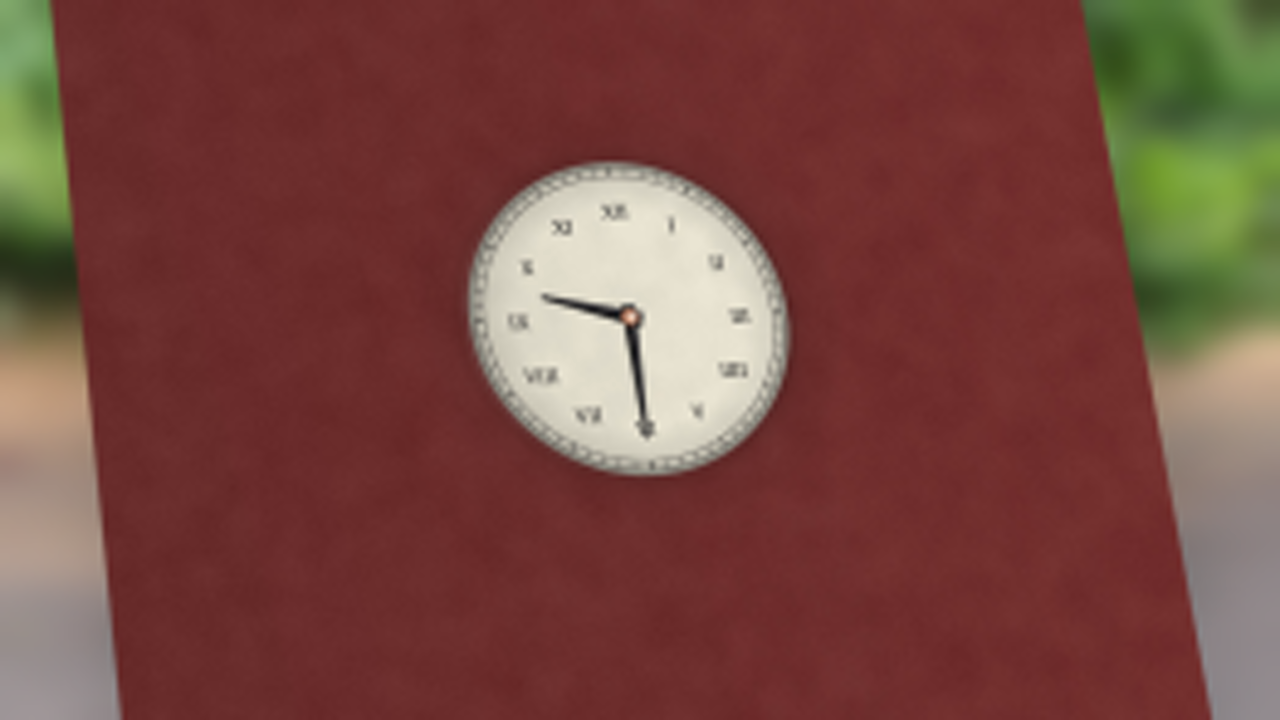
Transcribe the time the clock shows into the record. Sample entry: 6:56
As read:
9:30
